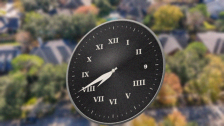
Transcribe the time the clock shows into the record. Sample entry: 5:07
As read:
7:41
